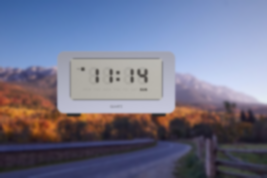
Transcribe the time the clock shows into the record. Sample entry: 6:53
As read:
11:14
